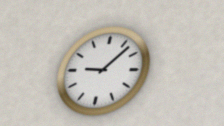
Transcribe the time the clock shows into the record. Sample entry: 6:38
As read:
9:07
